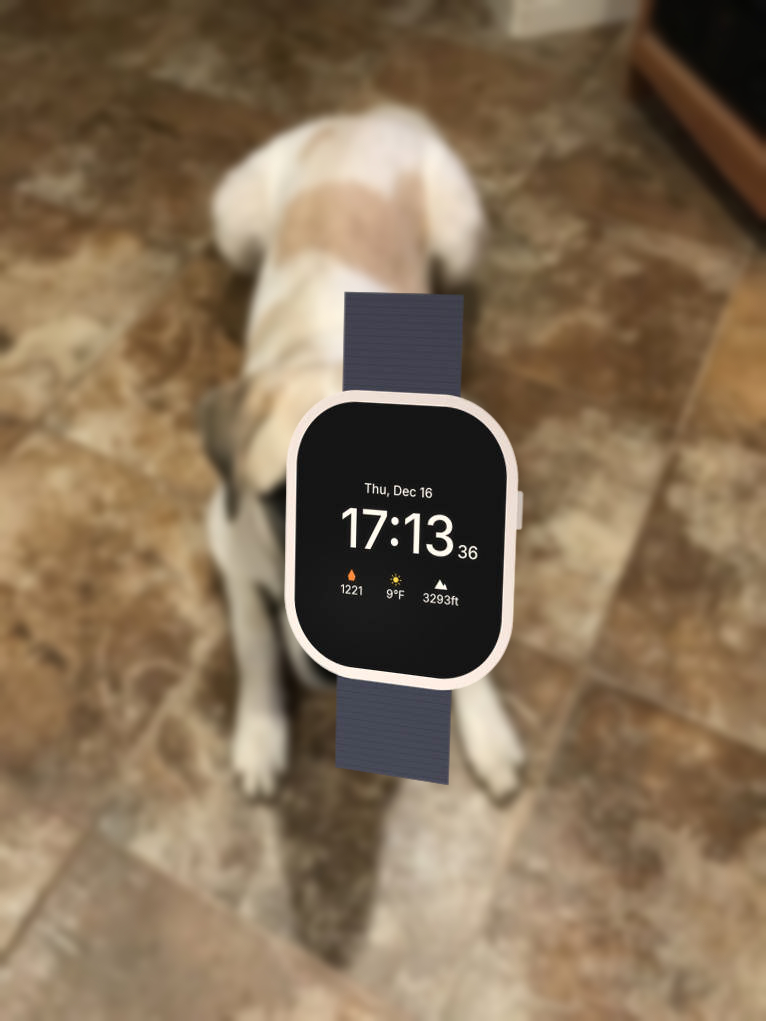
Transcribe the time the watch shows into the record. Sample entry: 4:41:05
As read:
17:13:36
